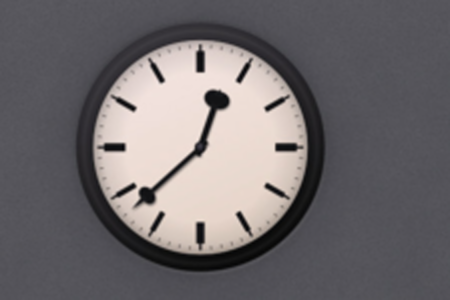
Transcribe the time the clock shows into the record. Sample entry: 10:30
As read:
12:38
